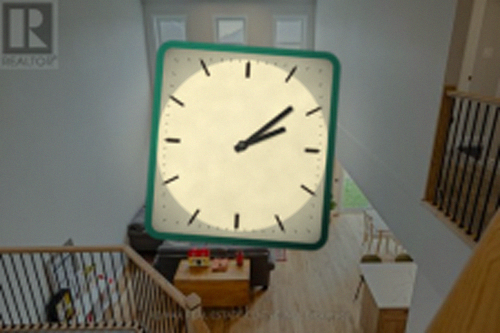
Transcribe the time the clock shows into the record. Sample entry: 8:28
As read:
2:08
